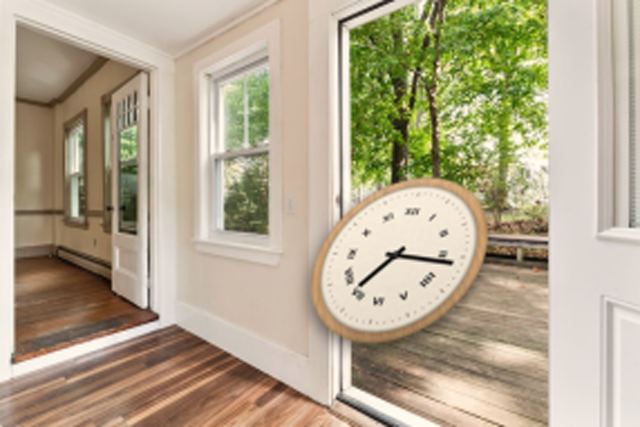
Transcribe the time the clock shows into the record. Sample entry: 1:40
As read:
7:16
